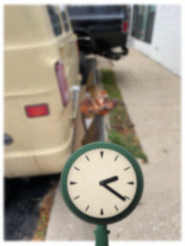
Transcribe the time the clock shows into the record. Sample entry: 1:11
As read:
2:21
